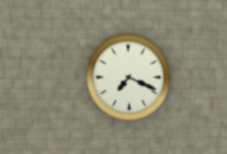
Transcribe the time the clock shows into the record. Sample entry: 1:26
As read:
7:19
